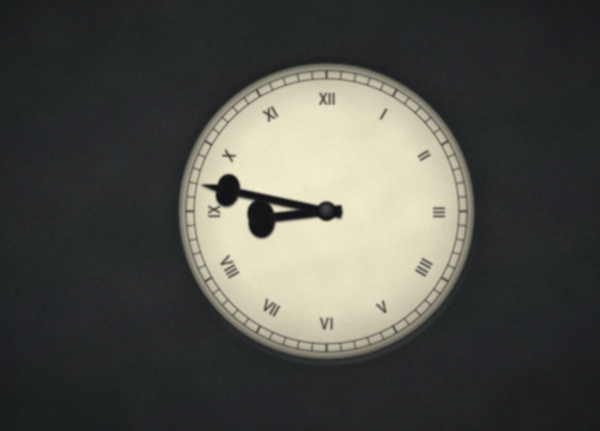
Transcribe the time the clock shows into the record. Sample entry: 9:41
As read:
8:47
